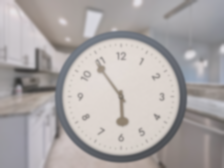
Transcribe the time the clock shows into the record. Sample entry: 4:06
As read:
5:54
